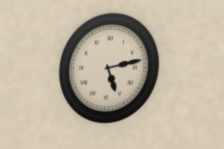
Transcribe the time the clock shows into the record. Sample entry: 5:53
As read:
5:13
